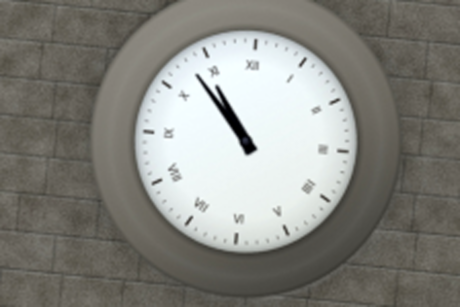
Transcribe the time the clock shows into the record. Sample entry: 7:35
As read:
10:53
